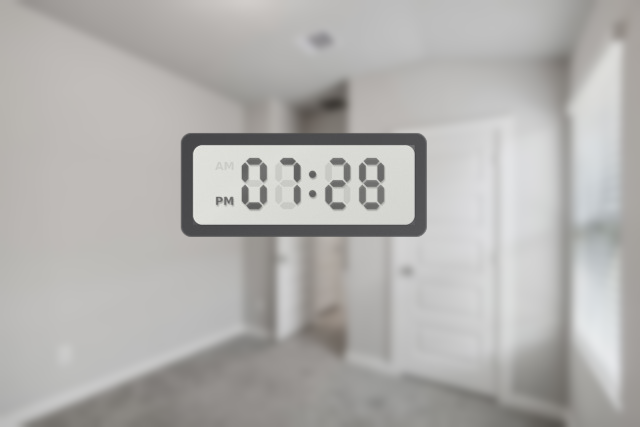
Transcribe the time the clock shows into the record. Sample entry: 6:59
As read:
7:28
